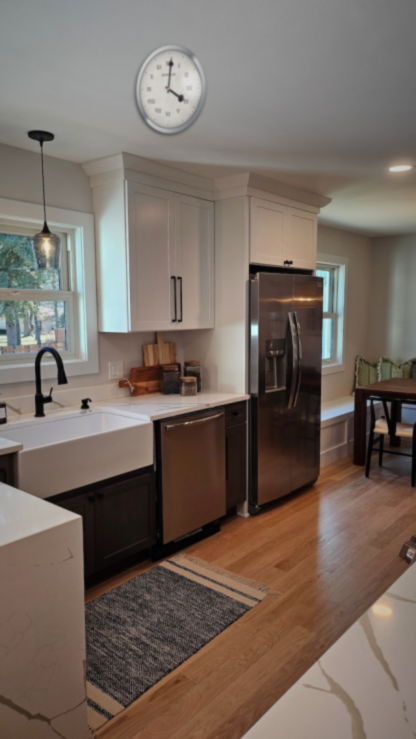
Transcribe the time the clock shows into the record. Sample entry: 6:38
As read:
4:01
